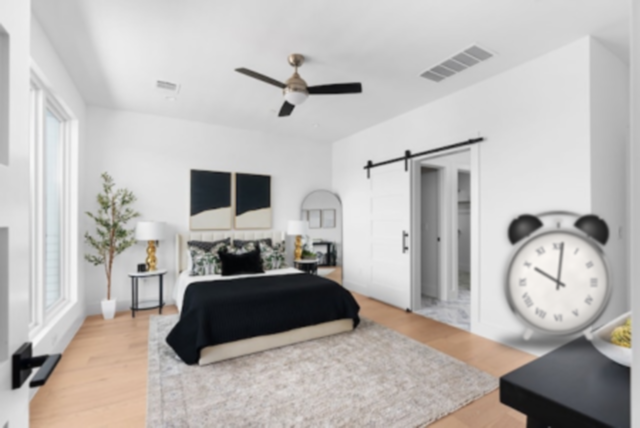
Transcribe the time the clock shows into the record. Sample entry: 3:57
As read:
10:01
